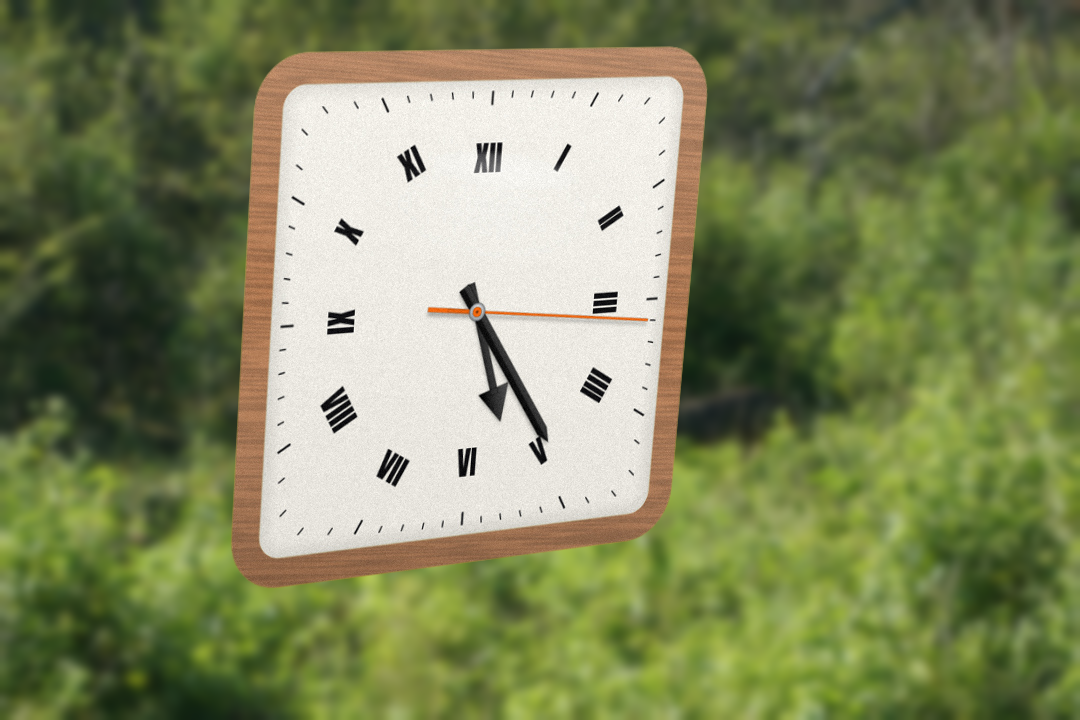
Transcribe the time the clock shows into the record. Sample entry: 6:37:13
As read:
5:24:16
